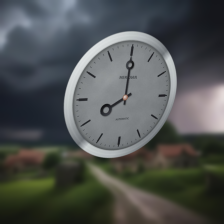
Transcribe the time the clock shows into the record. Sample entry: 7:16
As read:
8:00
